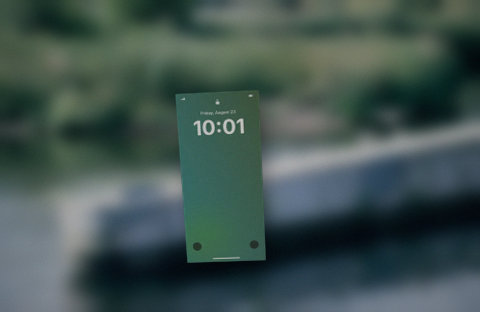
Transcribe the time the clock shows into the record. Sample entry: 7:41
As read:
10:01
